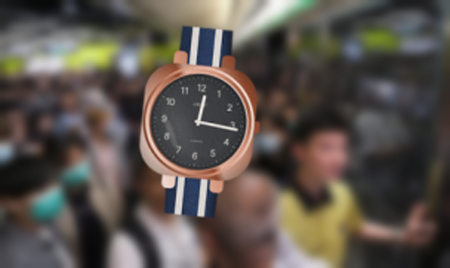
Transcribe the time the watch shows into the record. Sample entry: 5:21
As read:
12:16
